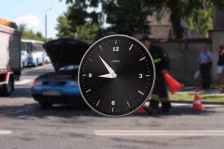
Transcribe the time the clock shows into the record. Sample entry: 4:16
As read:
8:53
